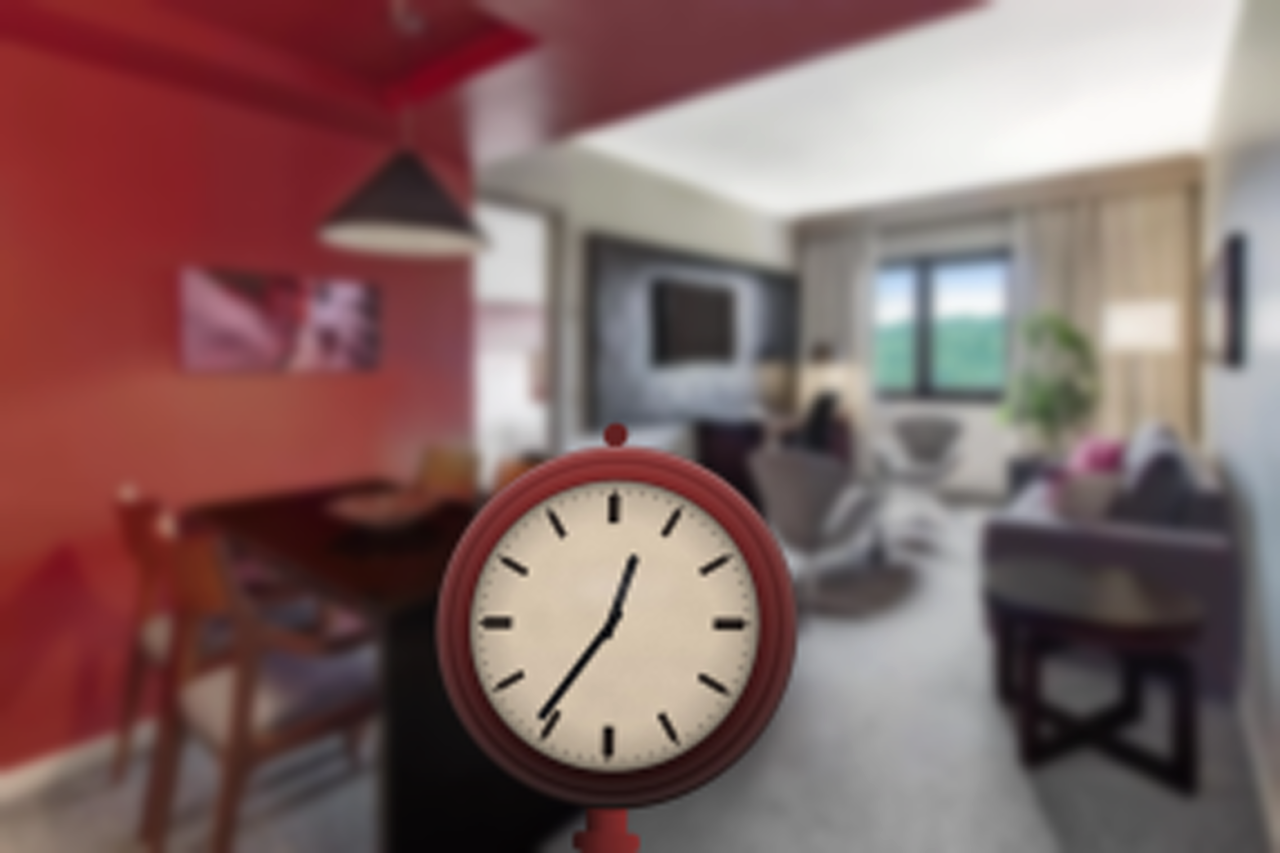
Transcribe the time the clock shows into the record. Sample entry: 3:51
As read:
12:36
